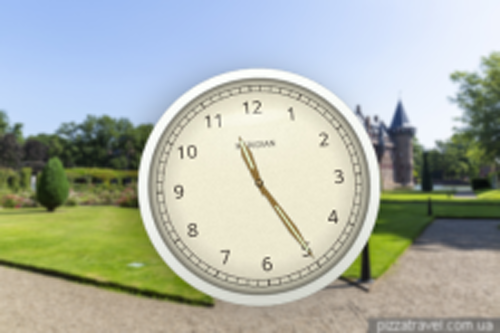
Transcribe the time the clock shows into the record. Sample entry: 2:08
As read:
11:25
